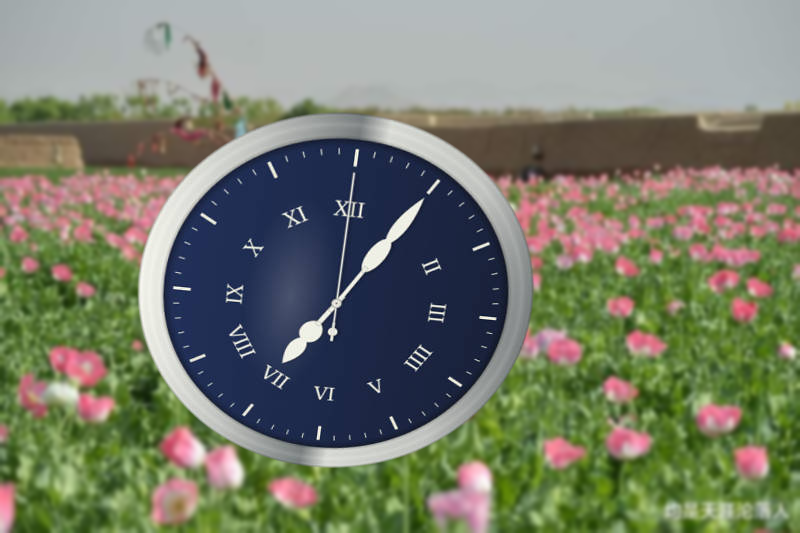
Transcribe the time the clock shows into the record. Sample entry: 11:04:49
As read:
7:05:00
